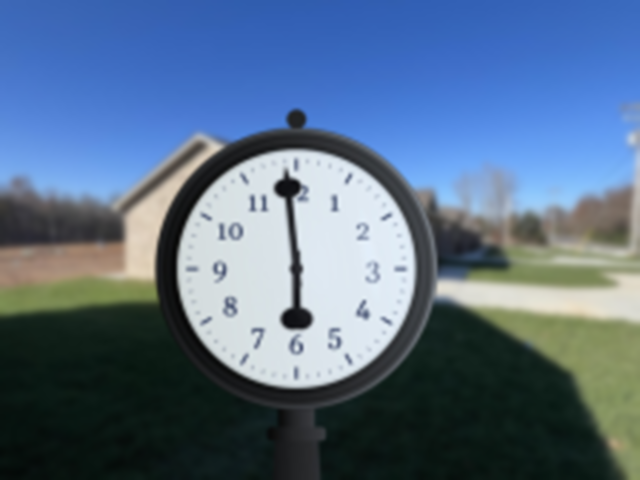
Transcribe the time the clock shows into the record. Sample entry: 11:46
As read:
5:59
